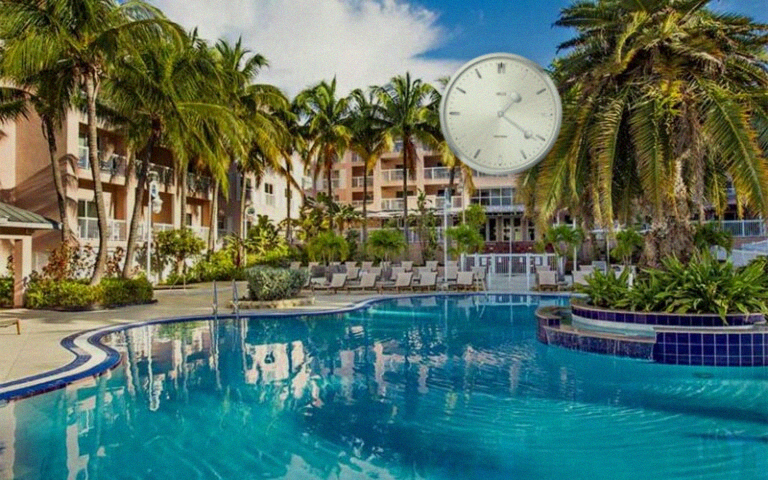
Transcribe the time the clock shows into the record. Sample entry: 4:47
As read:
1:21
